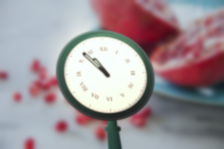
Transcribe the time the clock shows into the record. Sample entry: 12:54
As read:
10:53
